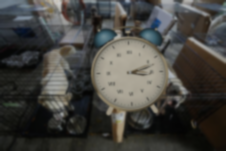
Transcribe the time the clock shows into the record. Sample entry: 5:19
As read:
3:12
